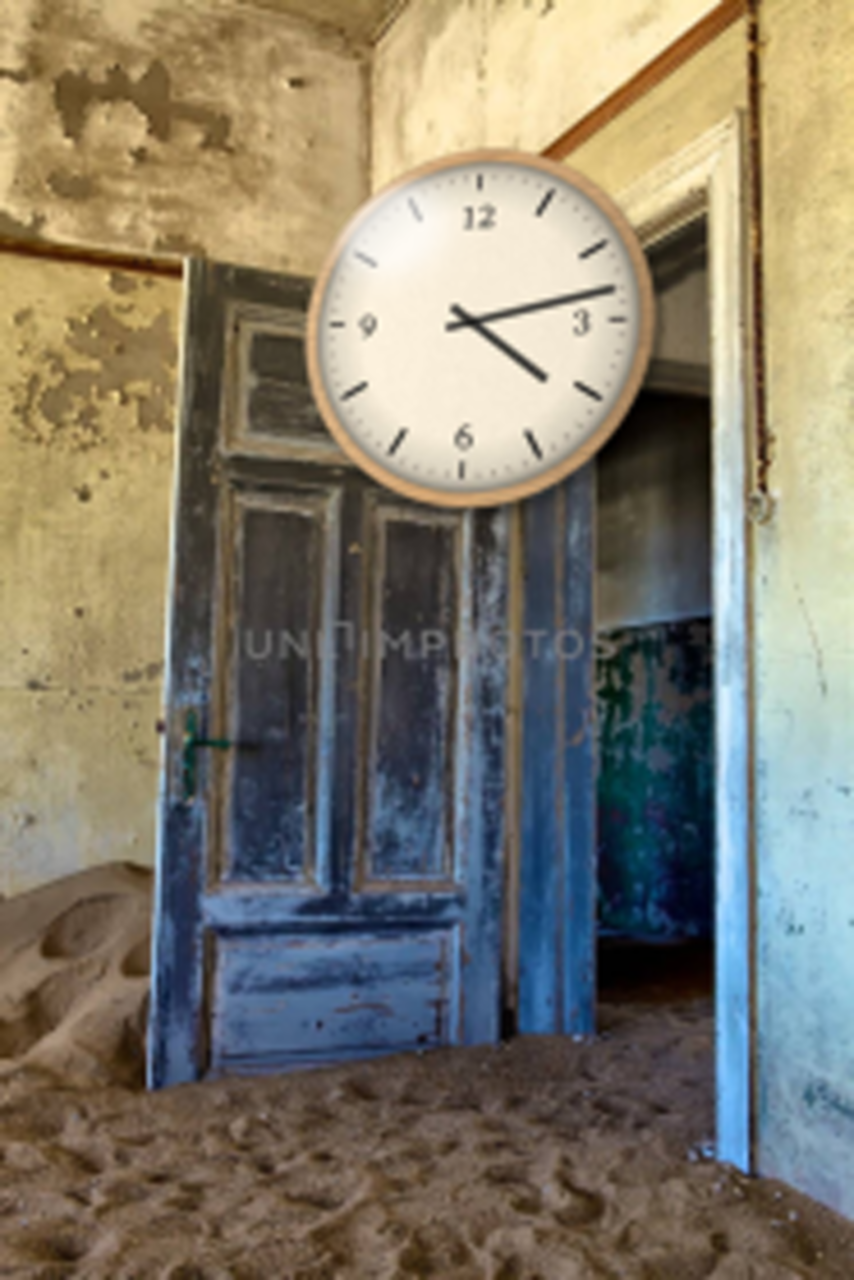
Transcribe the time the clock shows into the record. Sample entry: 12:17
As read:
4:13
